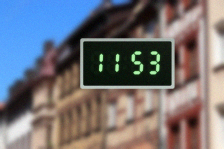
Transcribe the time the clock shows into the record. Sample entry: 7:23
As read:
11:53
